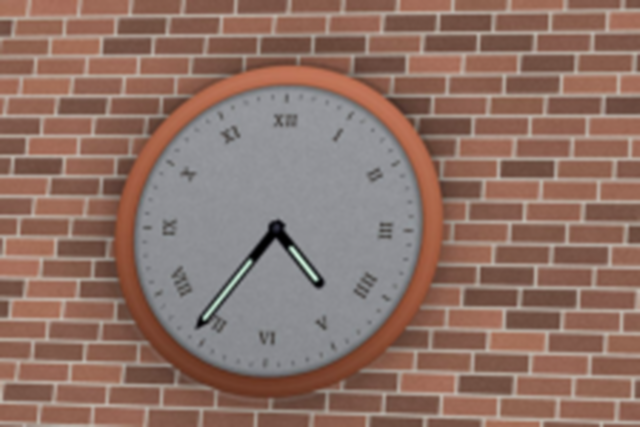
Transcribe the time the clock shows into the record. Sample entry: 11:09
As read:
4:36
